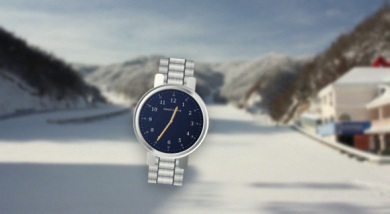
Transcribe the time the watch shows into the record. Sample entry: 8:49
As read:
12:35
